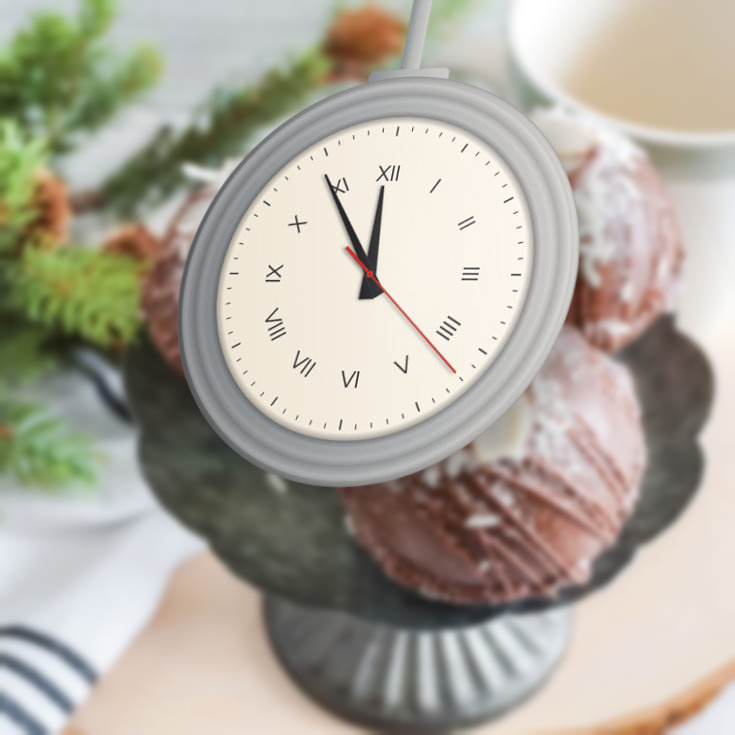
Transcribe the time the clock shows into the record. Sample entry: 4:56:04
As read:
11:54:22
